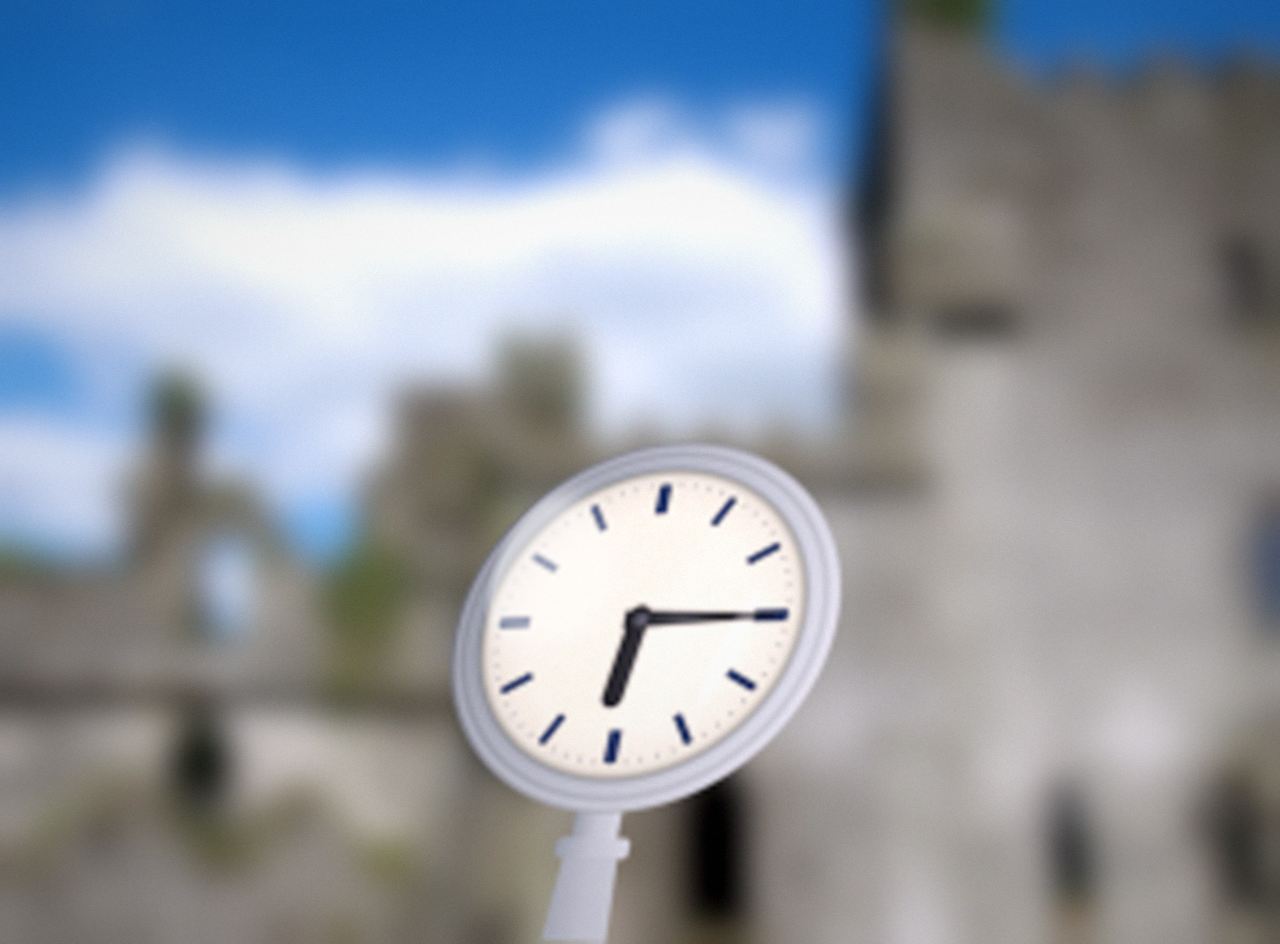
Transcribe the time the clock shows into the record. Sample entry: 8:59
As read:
6:15
